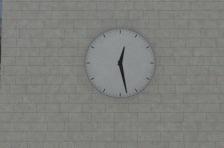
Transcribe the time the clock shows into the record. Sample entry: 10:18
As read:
12:28
